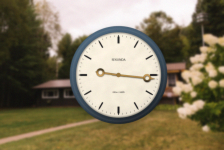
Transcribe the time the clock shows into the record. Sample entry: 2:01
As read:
9:16
